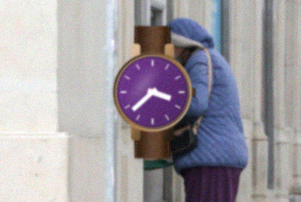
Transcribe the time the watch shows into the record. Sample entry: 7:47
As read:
3:38
